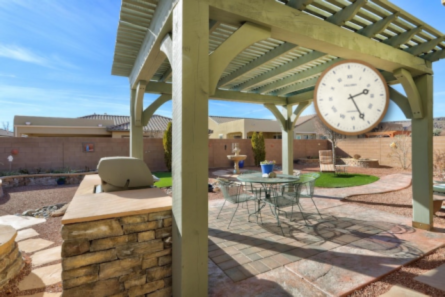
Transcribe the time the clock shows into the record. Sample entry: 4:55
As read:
2:26
